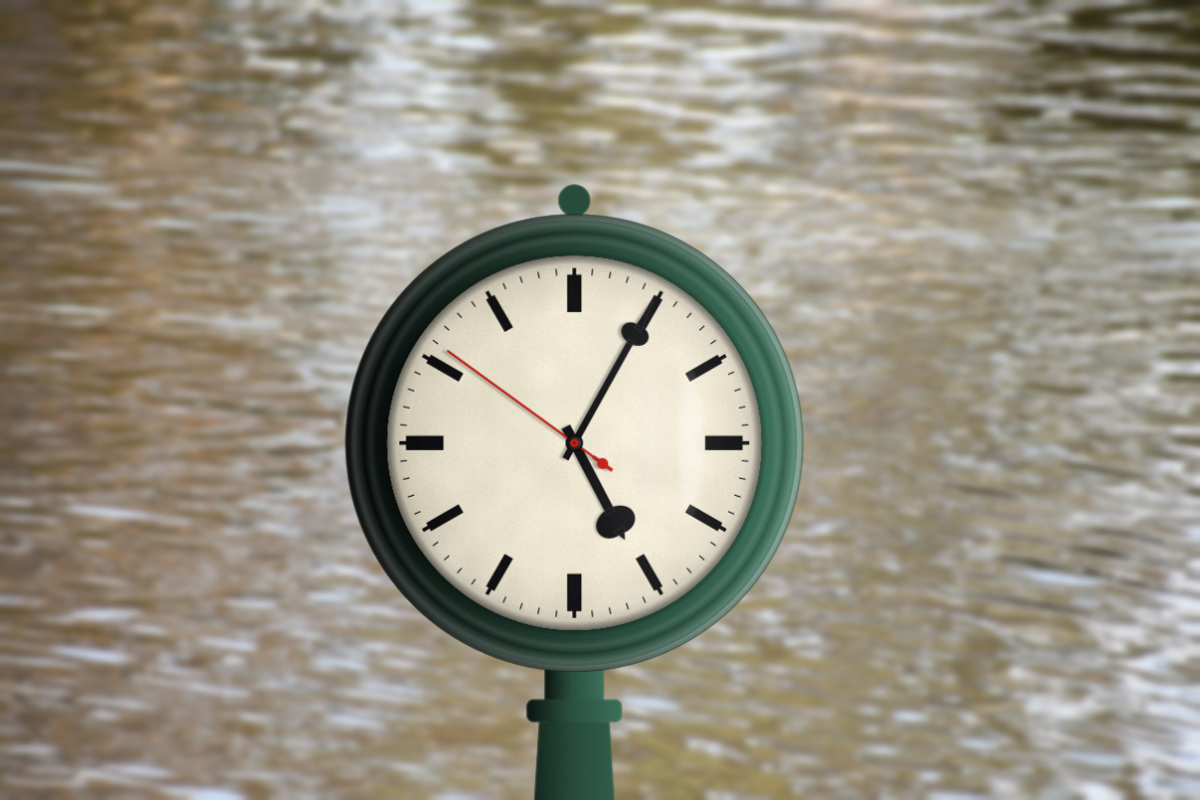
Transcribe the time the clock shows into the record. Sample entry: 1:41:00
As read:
5:04:51
